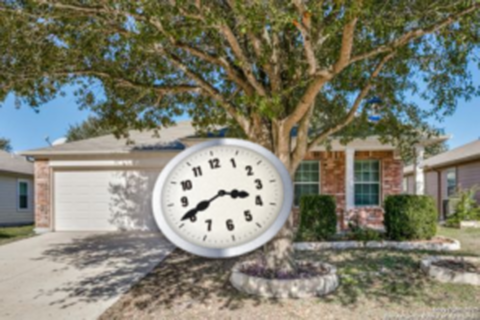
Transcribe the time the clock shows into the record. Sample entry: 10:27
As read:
3:41
